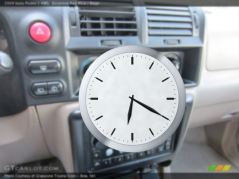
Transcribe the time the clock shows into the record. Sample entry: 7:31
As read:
6:20
